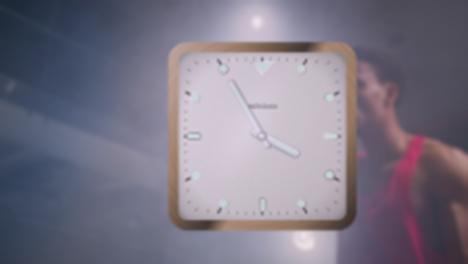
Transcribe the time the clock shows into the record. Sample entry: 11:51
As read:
3:55
